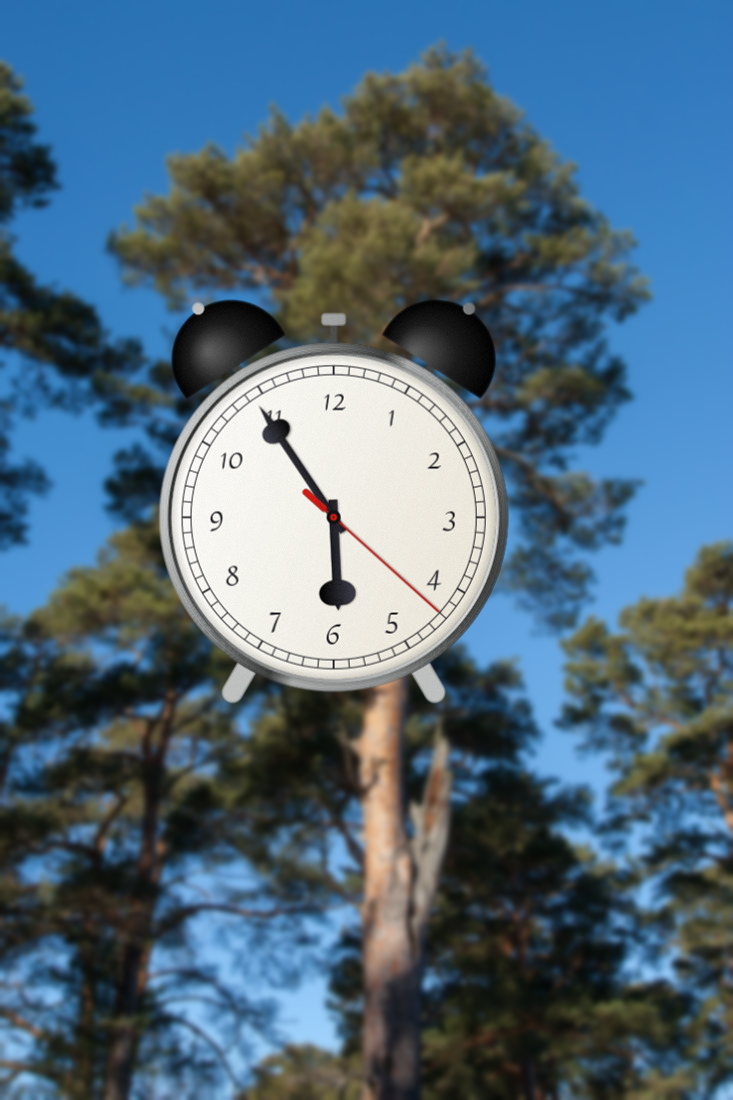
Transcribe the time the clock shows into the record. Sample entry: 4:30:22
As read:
5:54:22
